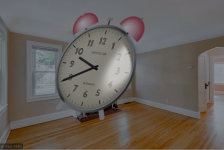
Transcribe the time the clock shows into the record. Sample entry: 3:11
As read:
9:40
